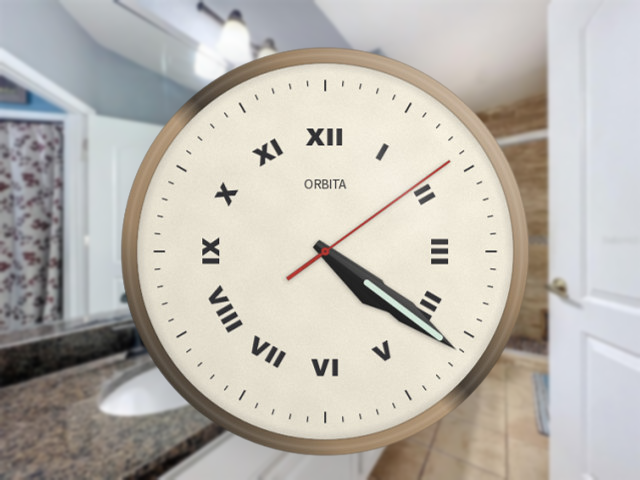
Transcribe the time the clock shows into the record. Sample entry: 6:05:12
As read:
4:21:09
